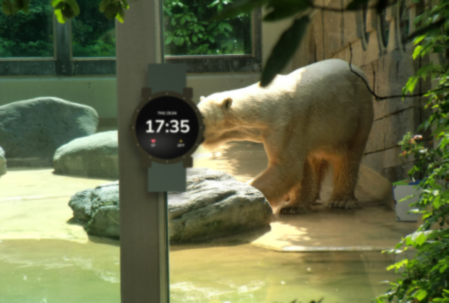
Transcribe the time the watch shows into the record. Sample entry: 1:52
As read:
17:35
